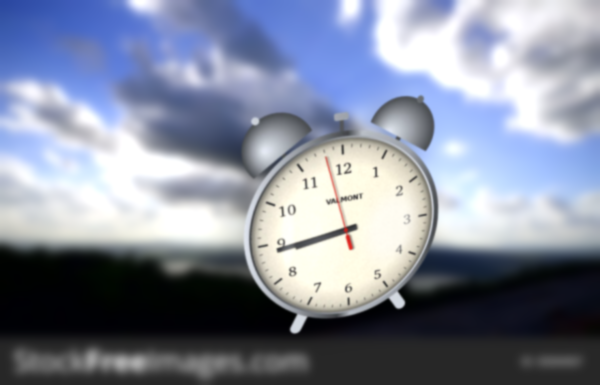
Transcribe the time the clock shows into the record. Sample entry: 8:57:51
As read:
8:43:58
